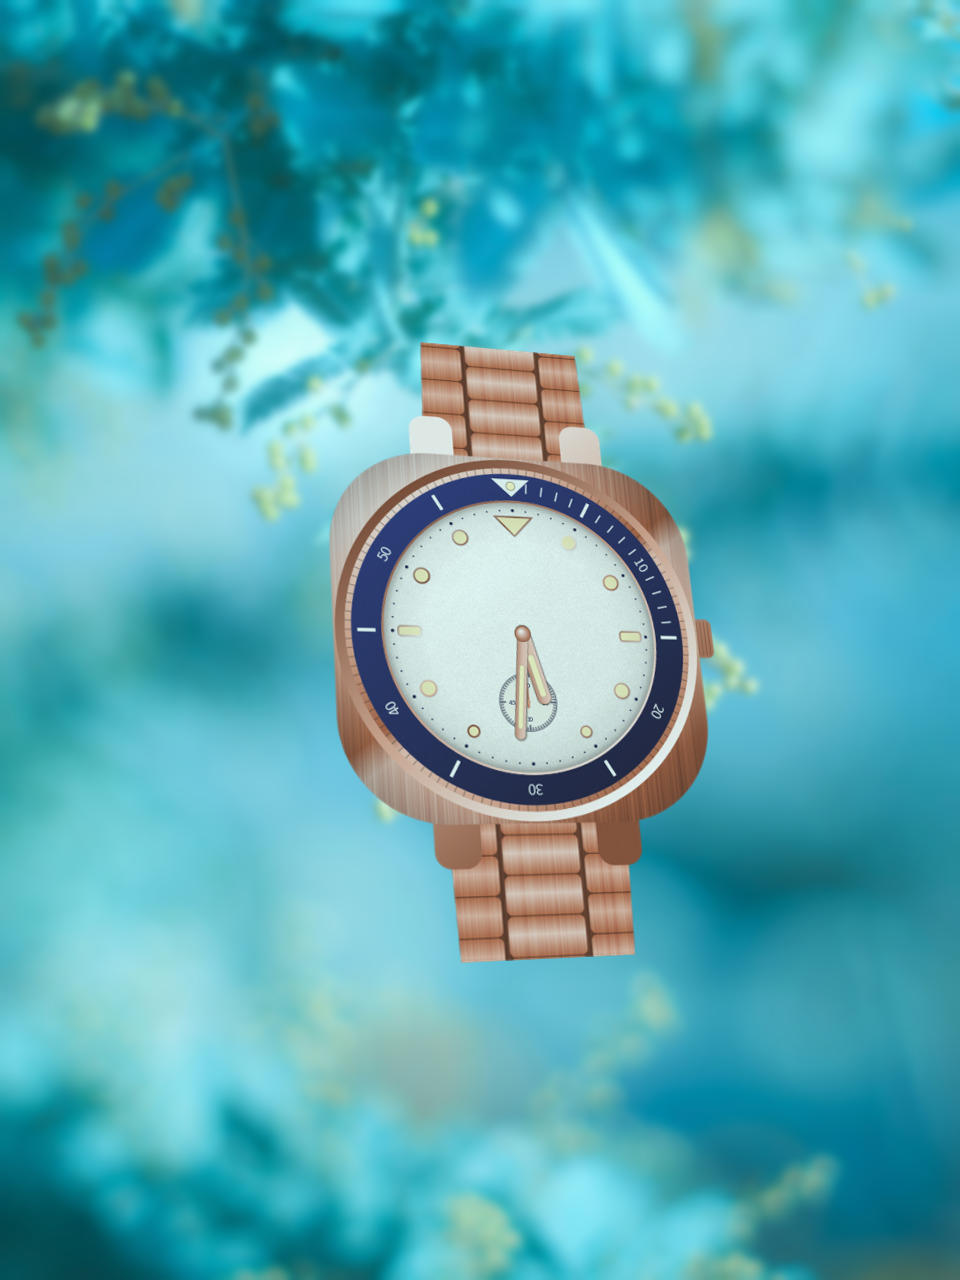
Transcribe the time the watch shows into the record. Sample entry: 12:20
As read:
5:31
